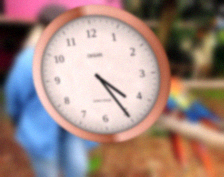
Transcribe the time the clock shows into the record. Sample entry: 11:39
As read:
4:25
